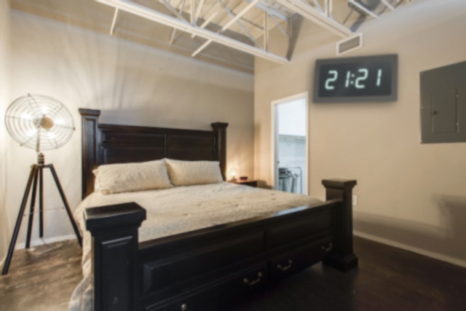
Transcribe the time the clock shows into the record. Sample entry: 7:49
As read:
21:21
